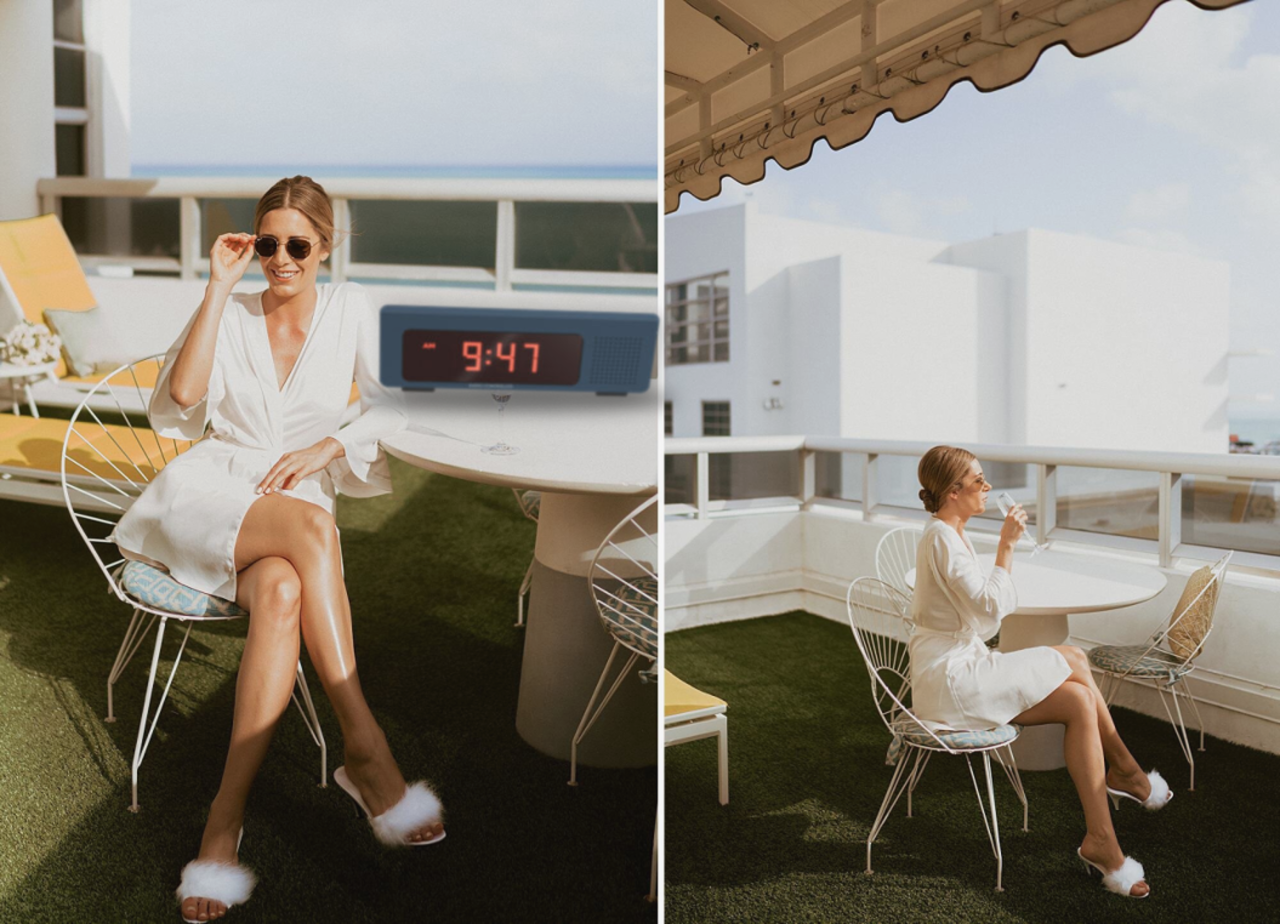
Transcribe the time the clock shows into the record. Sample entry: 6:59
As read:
9:47
